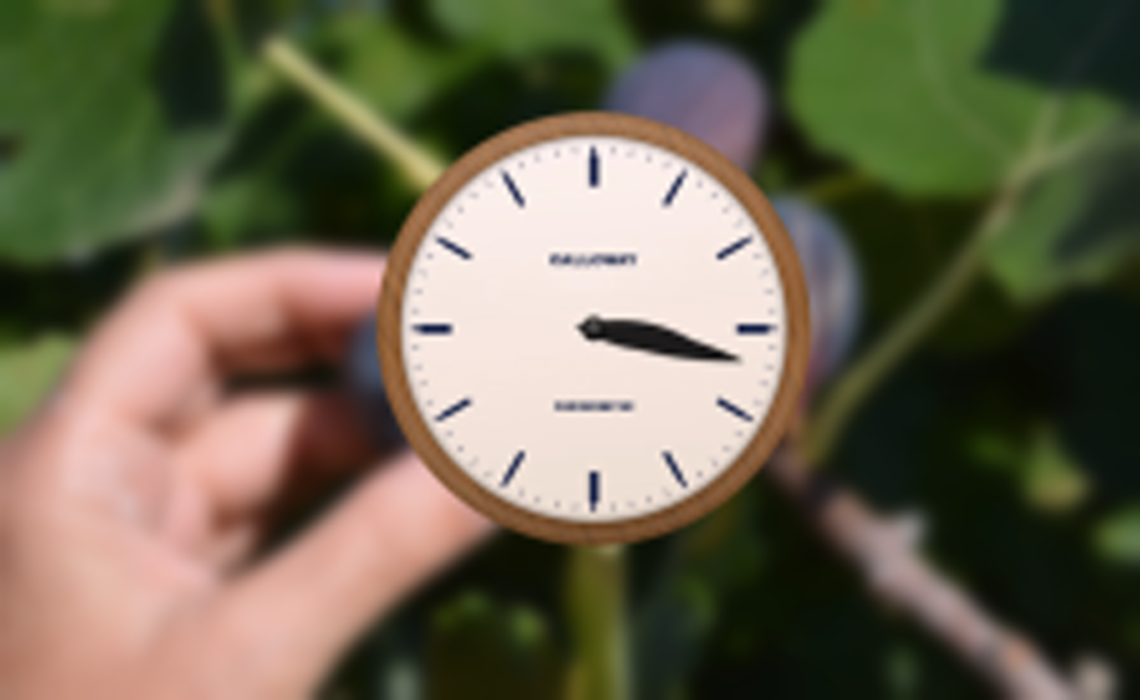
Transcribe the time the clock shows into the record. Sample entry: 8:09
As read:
3:17
